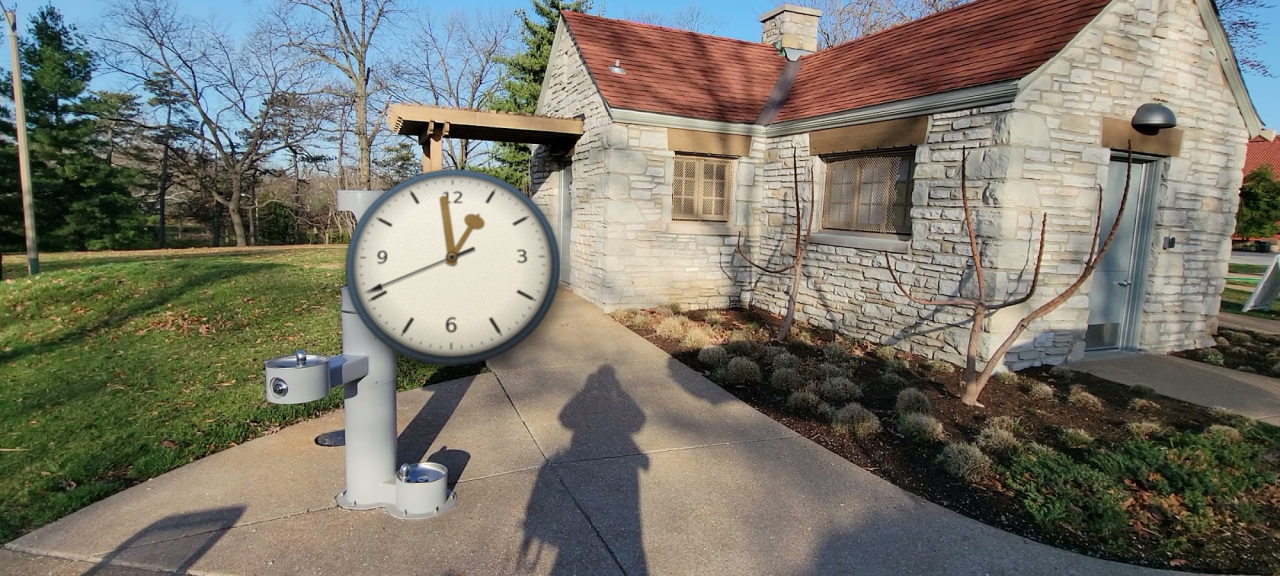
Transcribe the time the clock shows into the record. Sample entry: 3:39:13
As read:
12:58:41
